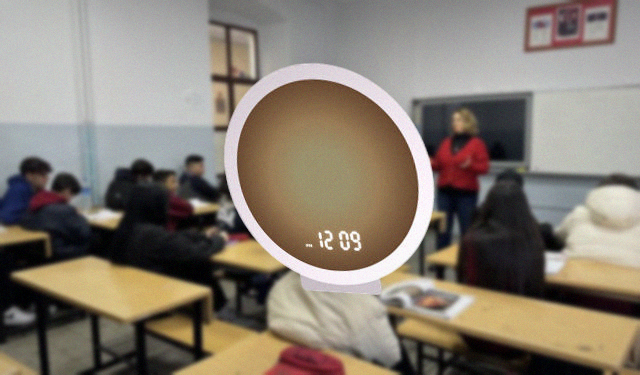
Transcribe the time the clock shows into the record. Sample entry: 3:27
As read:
12:09
